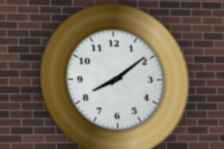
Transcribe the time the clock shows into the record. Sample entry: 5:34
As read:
8:09
